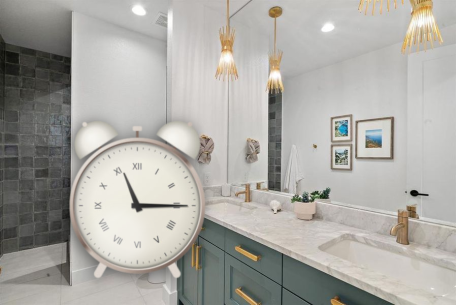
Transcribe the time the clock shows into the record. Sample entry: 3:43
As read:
11:15
